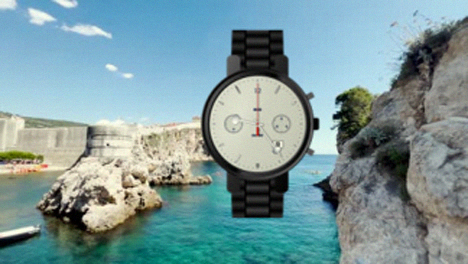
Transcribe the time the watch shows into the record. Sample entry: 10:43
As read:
9:24
